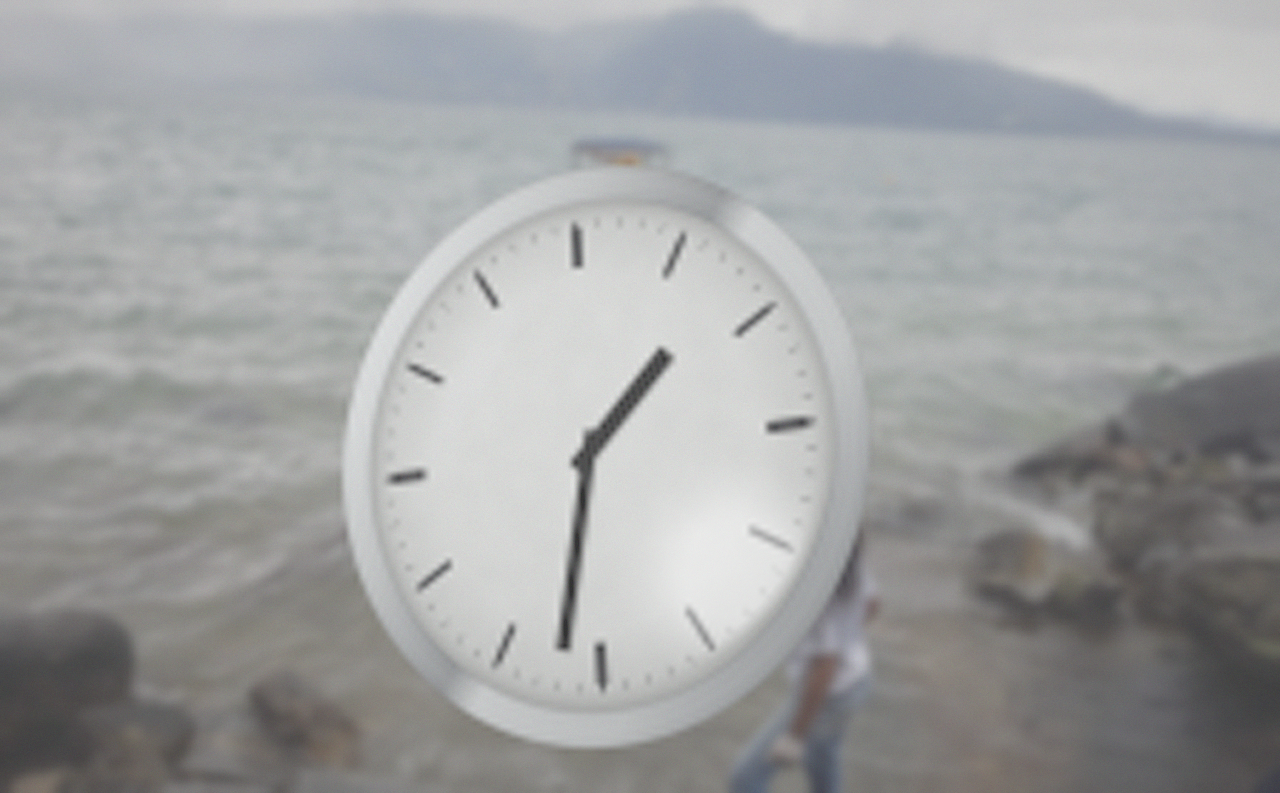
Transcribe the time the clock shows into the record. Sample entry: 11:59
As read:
1:32
